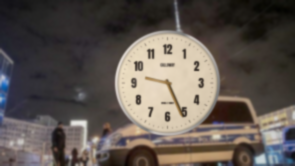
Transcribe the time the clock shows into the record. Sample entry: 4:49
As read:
9:26
